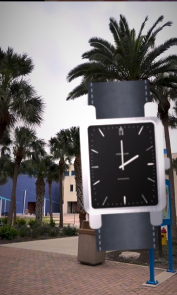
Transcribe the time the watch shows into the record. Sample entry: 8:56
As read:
2:00
